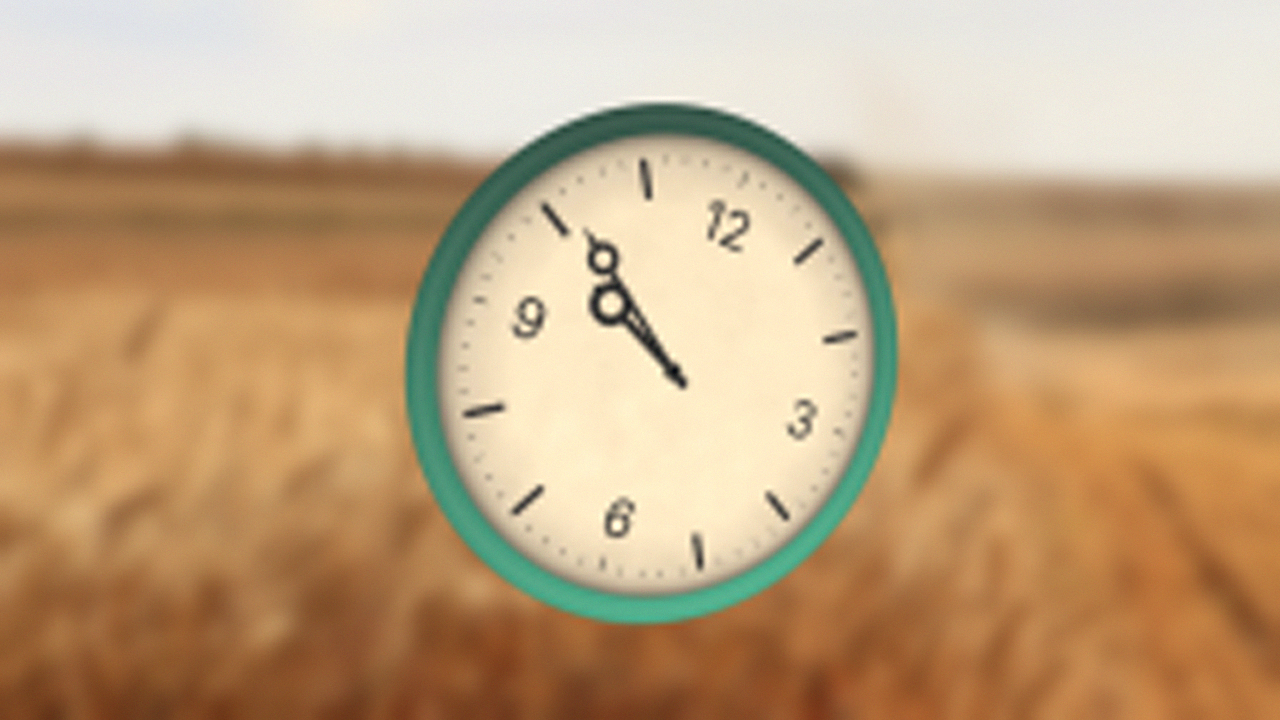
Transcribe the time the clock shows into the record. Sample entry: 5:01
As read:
9:51
